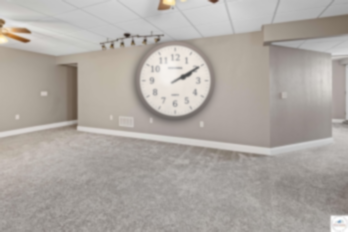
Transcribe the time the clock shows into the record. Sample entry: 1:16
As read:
2:10
